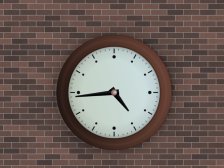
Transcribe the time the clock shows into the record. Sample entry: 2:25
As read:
4:44
